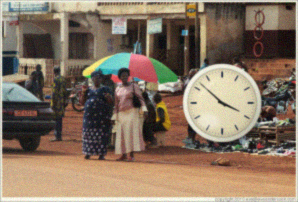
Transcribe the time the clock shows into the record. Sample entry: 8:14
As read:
3:52
